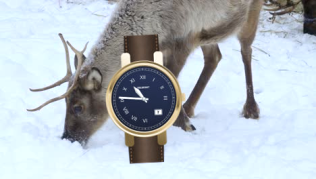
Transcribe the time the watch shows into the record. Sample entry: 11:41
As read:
10:46
